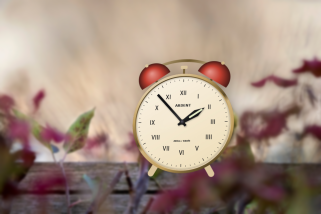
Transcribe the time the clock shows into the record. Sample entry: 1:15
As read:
1:53
